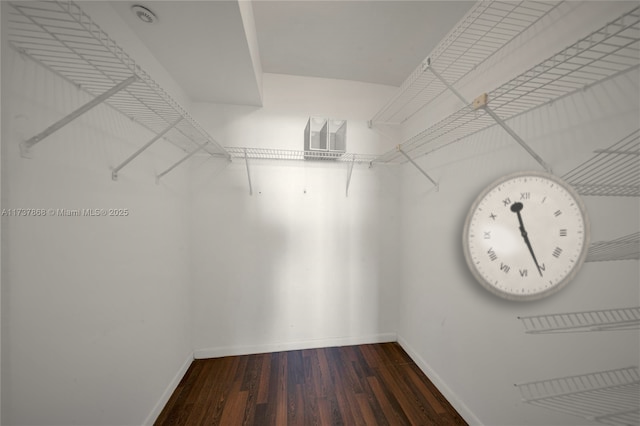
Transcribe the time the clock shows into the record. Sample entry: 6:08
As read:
11:26
